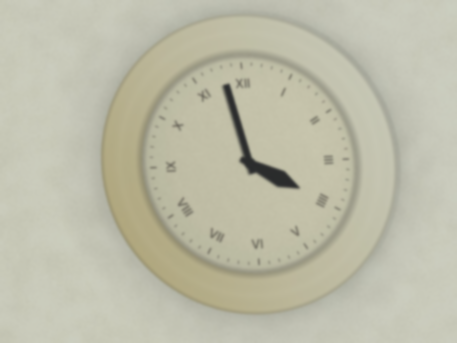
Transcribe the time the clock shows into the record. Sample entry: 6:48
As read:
3:58
